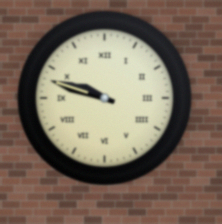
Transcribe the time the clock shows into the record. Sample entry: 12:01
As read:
9:48
